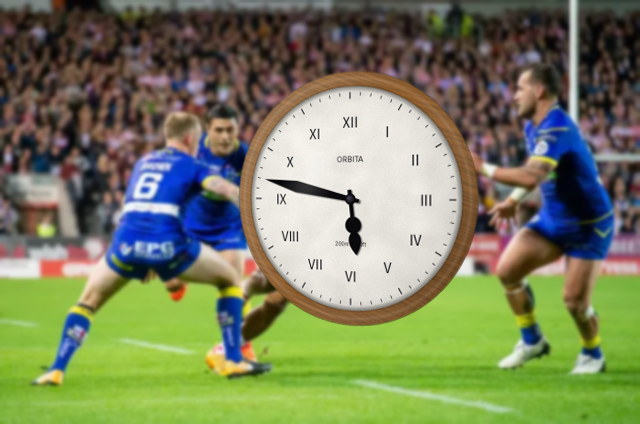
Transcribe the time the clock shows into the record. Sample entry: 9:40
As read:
5:47
